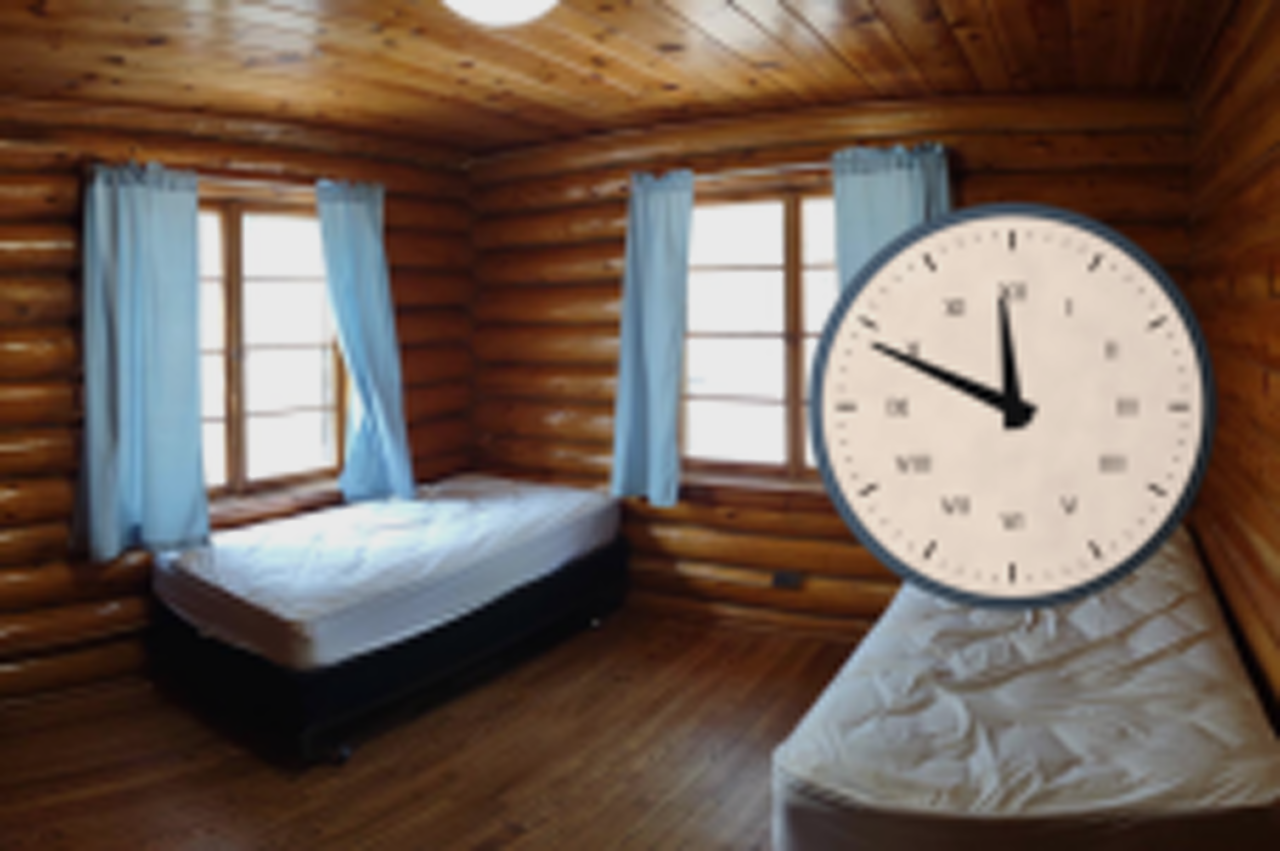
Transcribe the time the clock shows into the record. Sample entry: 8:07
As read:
11:49
